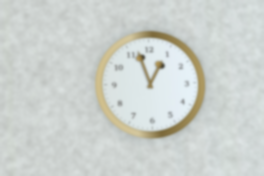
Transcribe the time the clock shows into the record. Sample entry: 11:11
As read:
12:57
